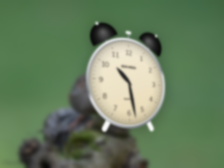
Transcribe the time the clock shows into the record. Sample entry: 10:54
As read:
10:28
